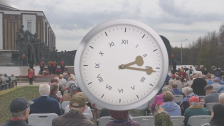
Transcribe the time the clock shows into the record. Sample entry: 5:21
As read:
2:16
